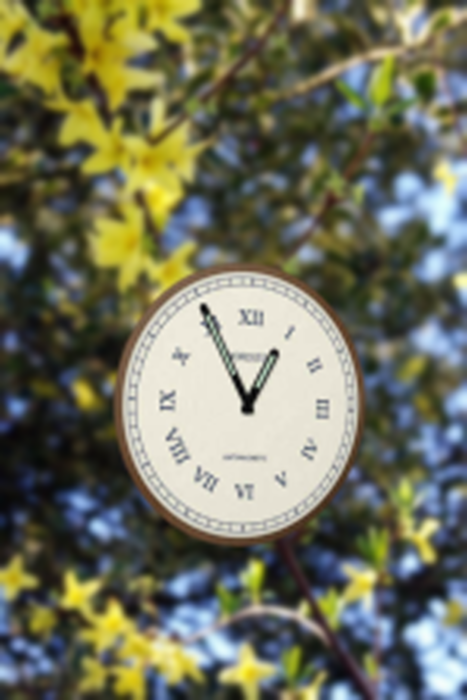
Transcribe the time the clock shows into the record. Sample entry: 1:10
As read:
12:55
